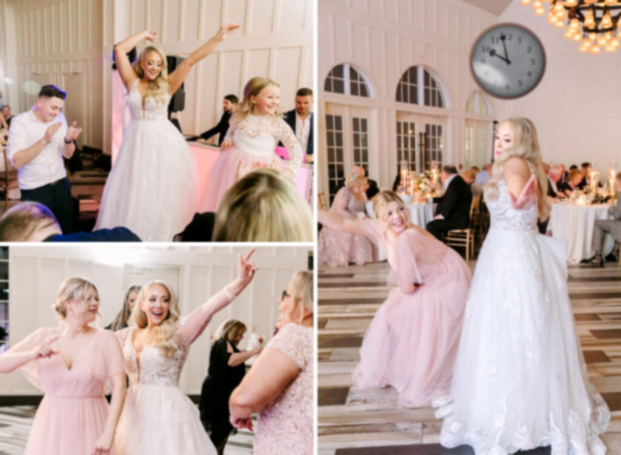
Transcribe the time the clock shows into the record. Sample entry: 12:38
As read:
9:58
